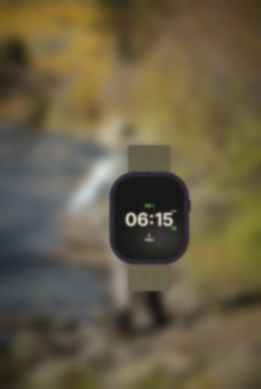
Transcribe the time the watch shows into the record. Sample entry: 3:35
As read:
6:15
